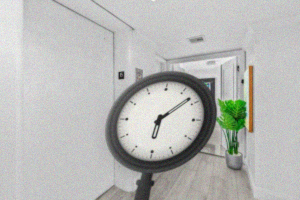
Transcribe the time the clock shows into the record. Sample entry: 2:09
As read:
6:08
